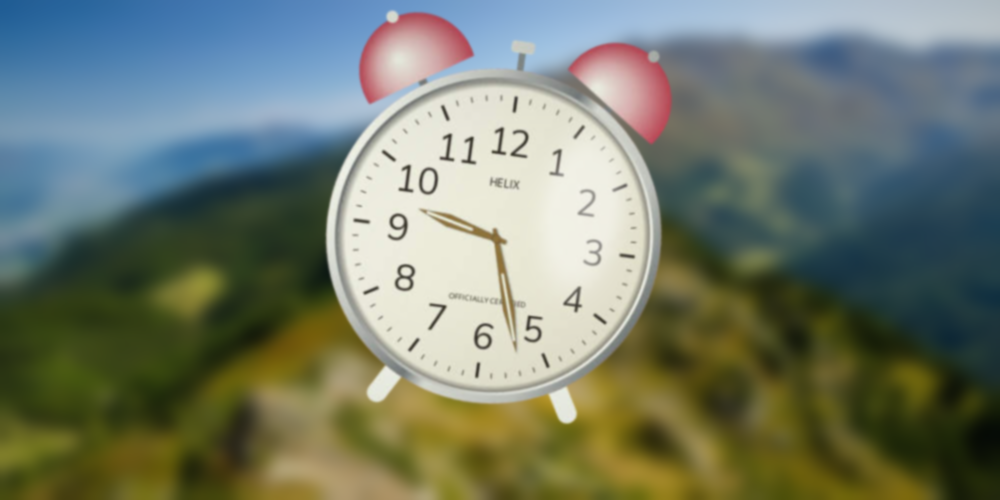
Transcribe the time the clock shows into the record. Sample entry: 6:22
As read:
9:27
